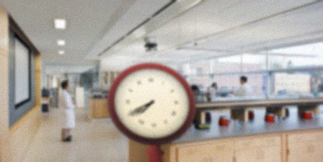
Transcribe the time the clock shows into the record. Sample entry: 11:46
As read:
7:40
